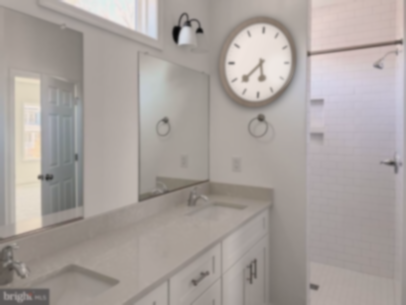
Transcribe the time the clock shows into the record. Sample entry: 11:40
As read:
5:38
